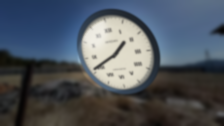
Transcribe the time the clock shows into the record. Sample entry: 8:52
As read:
1:41
